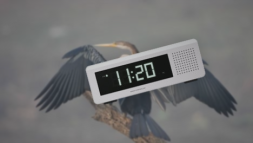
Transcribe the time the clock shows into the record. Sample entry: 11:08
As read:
11:20
